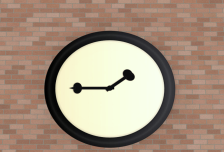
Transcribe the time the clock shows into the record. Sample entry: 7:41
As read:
1:45
